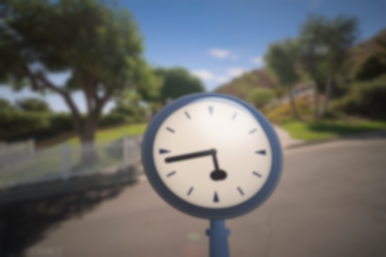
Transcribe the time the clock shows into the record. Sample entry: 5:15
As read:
5:43
